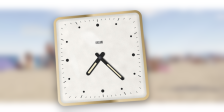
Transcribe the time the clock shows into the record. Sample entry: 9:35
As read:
7:23
